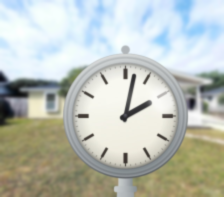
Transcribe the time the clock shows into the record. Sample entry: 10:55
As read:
2:02
